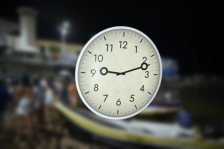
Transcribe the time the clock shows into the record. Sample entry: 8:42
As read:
9:12
